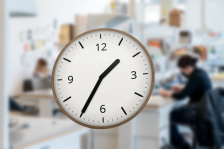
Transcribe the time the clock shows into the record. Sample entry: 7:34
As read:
1:35
